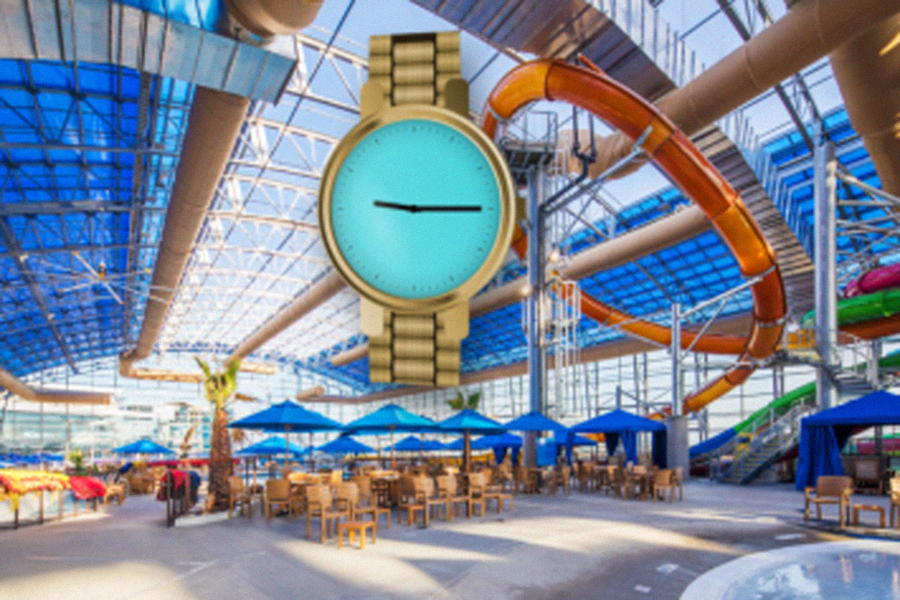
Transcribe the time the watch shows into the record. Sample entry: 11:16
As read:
9:15
